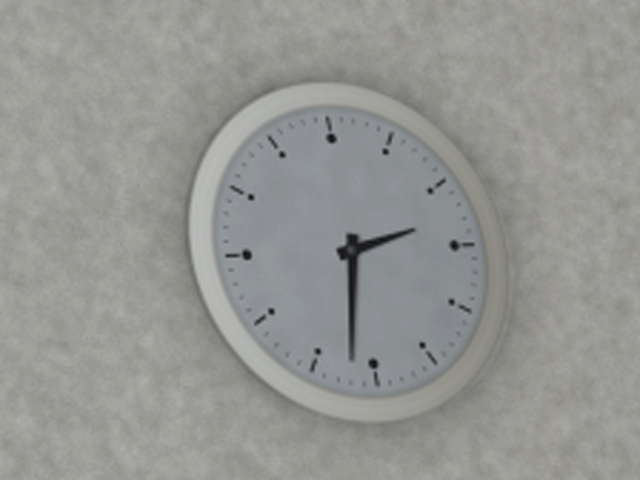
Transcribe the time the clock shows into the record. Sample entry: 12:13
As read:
2:32
